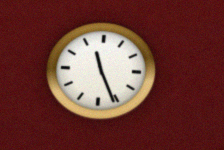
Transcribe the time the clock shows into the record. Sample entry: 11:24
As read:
11:26
